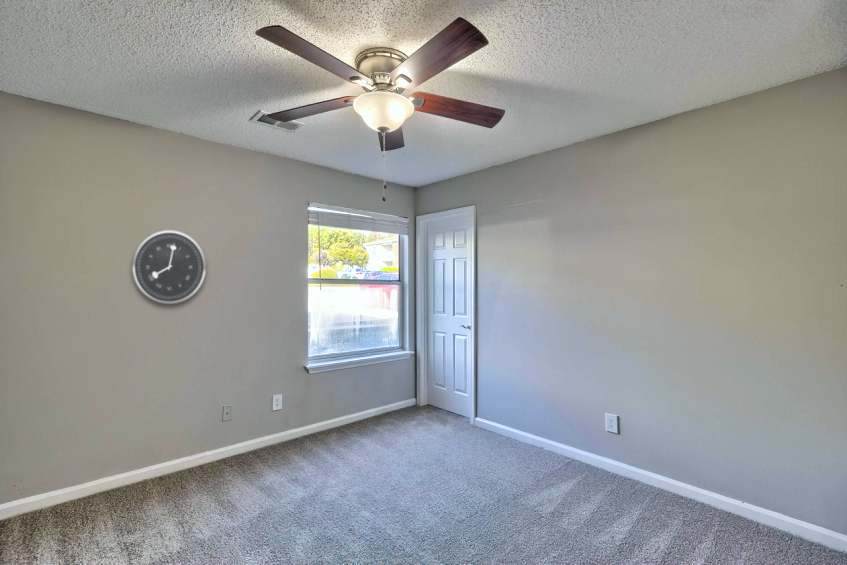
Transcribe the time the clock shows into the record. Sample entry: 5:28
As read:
8:02
